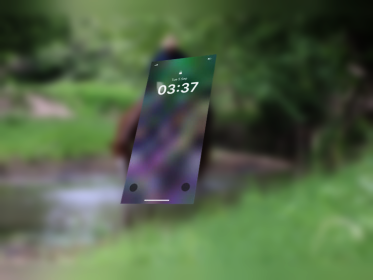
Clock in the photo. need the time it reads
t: 3:37
